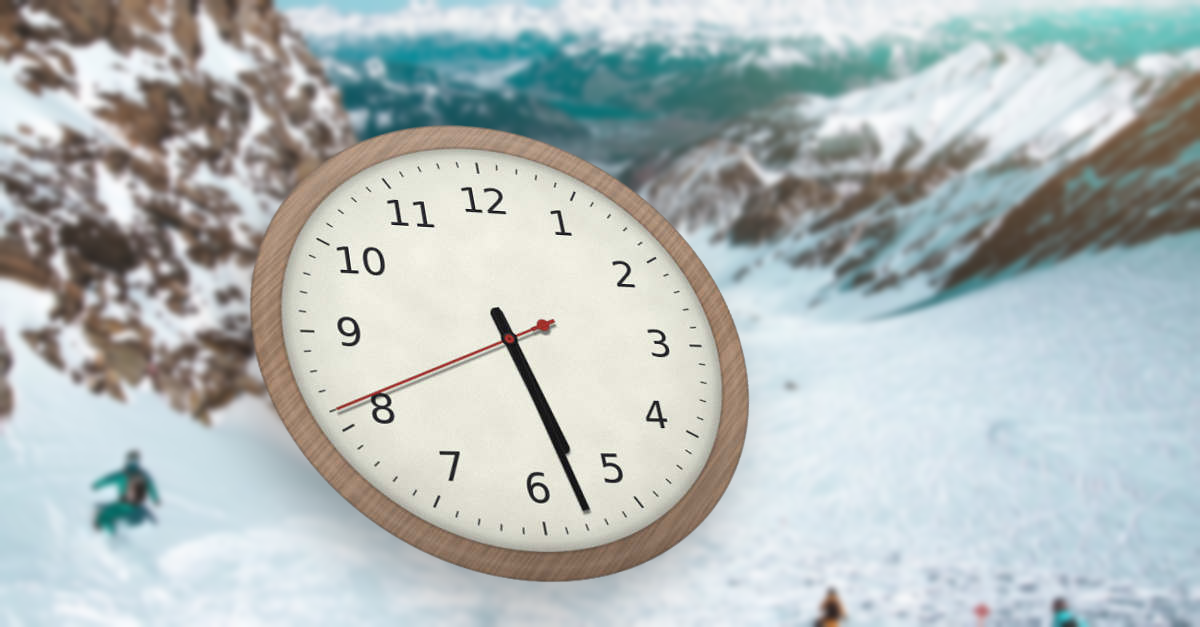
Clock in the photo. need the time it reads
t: 5:27:41
